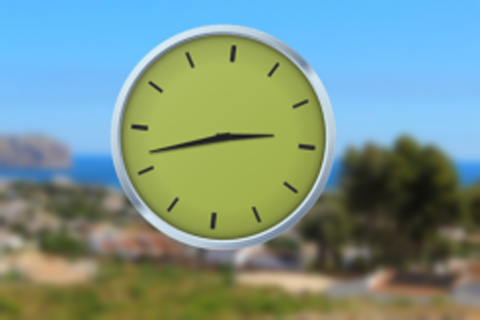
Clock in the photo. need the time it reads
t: 2:42
